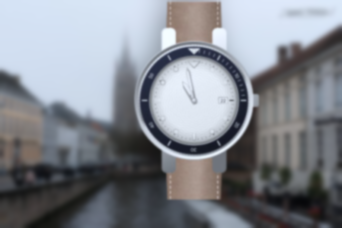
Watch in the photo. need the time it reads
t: 10:58
